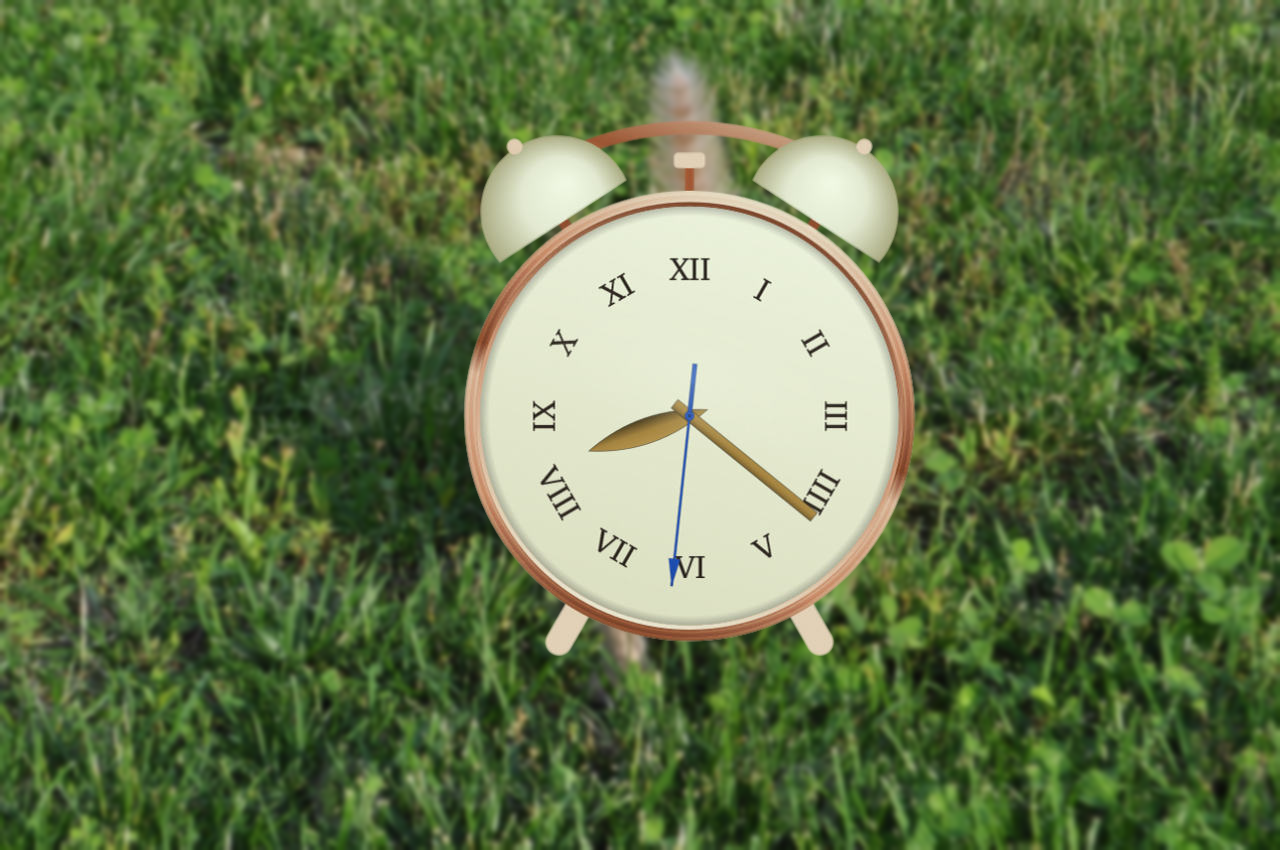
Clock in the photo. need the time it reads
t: 8:21:31
